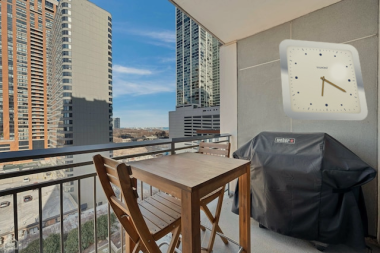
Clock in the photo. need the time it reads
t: 6:20
